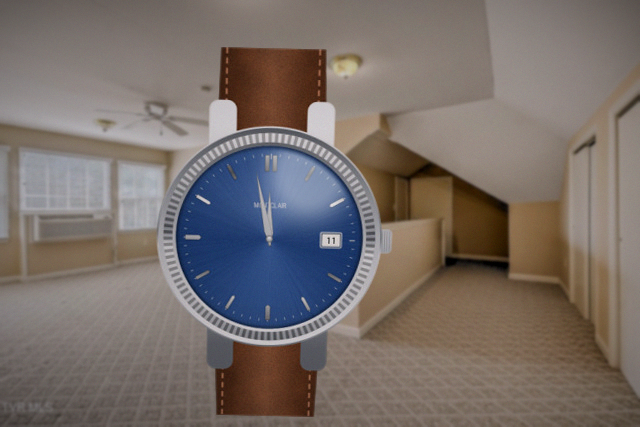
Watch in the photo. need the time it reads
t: 11:58
